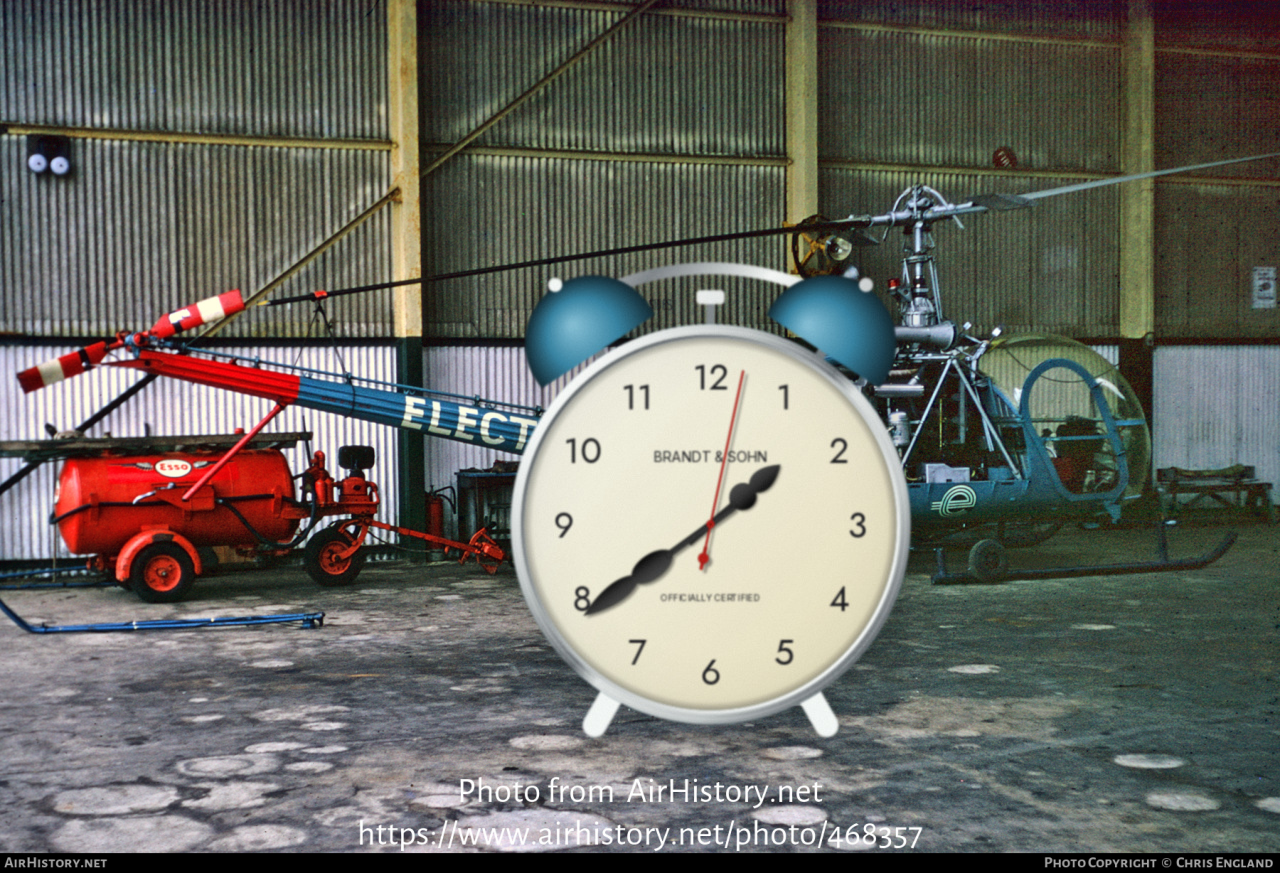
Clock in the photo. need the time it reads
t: 1:39:02
